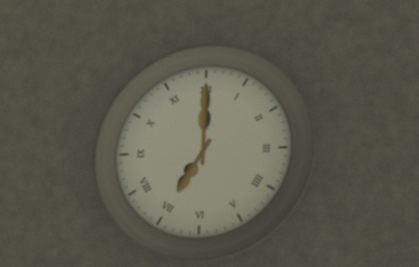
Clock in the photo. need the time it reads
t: 7:00
